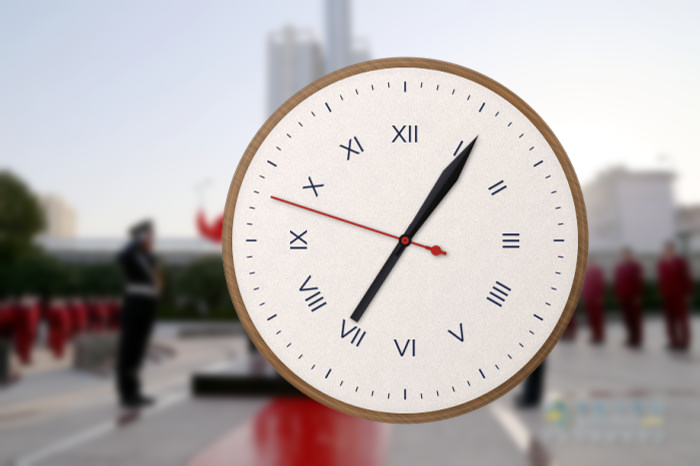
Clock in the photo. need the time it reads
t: 7:05:48
